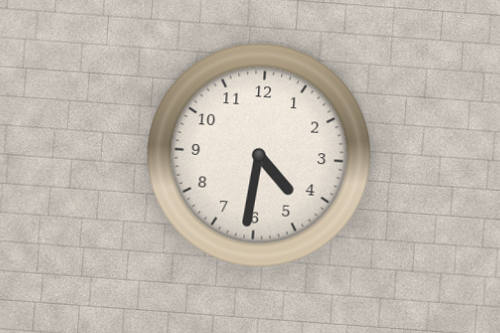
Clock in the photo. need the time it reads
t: 4:31
